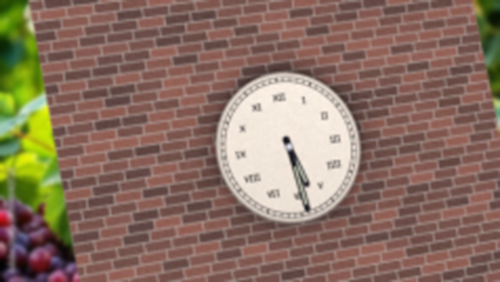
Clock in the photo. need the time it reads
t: 5:29
